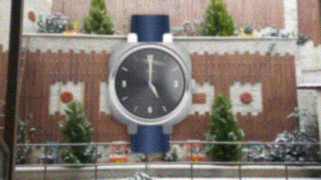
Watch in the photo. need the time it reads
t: 5:00
